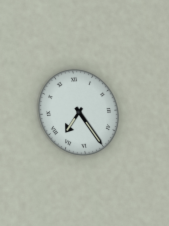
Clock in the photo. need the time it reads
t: 7:25
